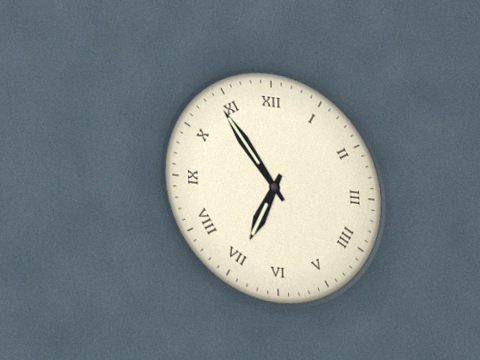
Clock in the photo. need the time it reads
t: 6:54
